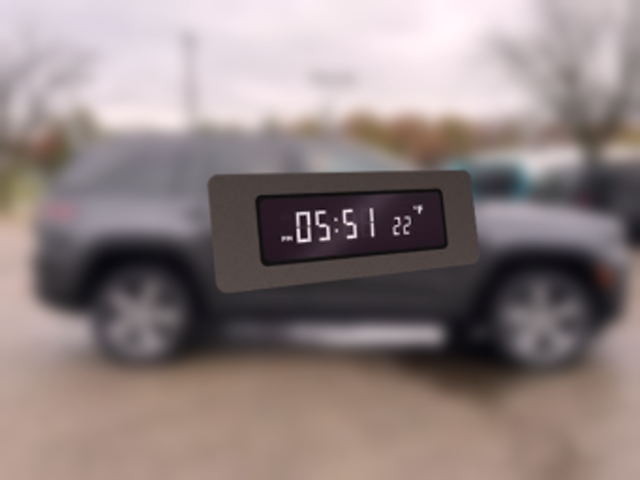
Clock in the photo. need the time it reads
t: 5:51
